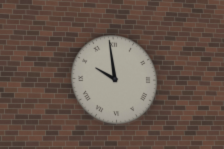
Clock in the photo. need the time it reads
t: 9:59
